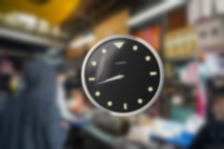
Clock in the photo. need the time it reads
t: 8:43
